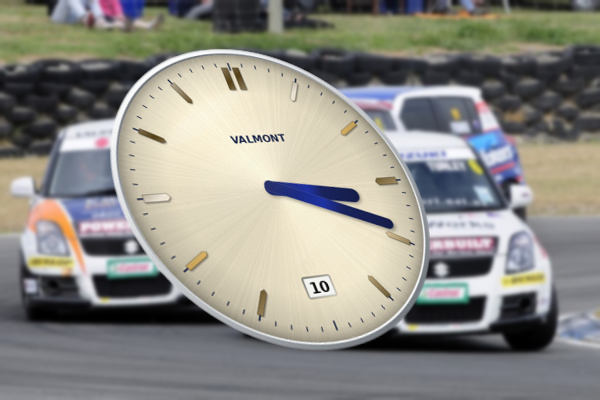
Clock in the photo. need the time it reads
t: 3:19
